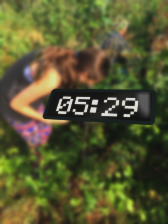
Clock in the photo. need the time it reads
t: 5:29
